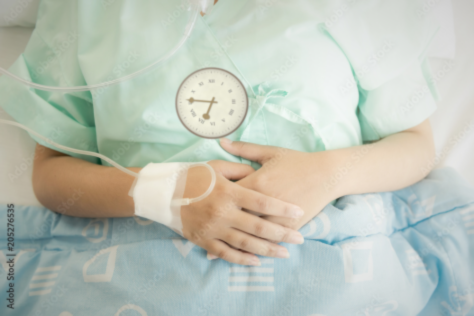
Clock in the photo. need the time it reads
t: 6:46
